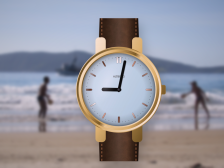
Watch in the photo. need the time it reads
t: 9:02
